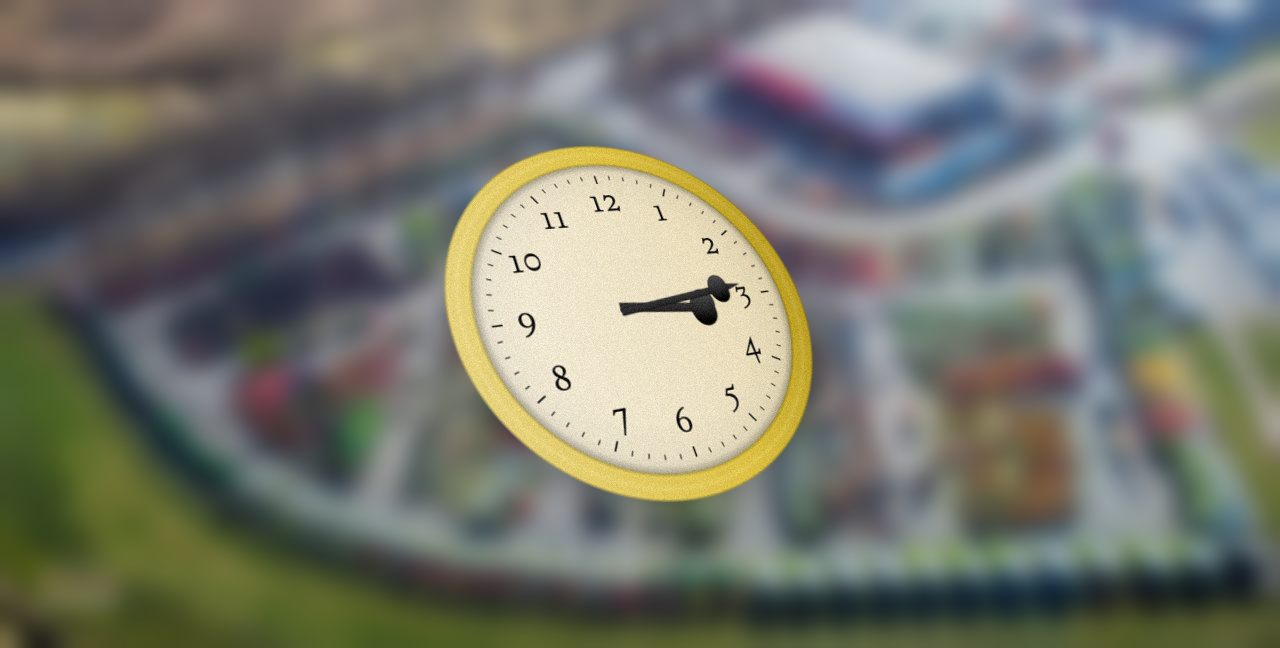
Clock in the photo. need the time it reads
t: 3:14
